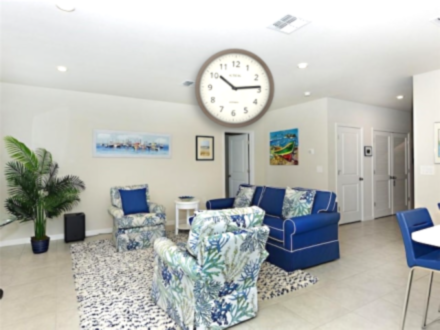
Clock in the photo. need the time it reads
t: 10:14
